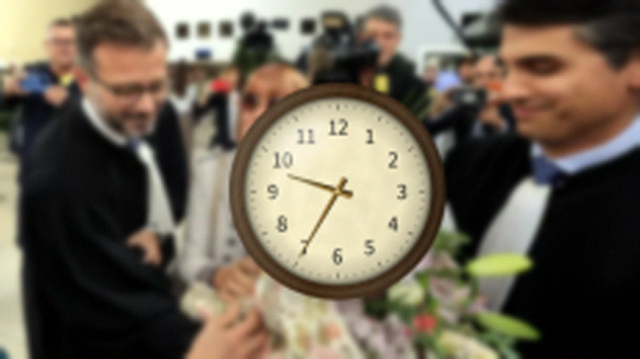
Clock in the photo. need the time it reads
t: 9:35
